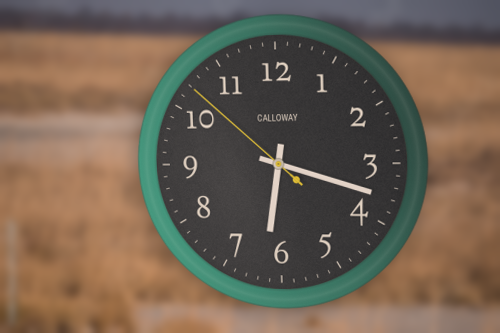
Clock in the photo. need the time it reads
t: 6:17:52
